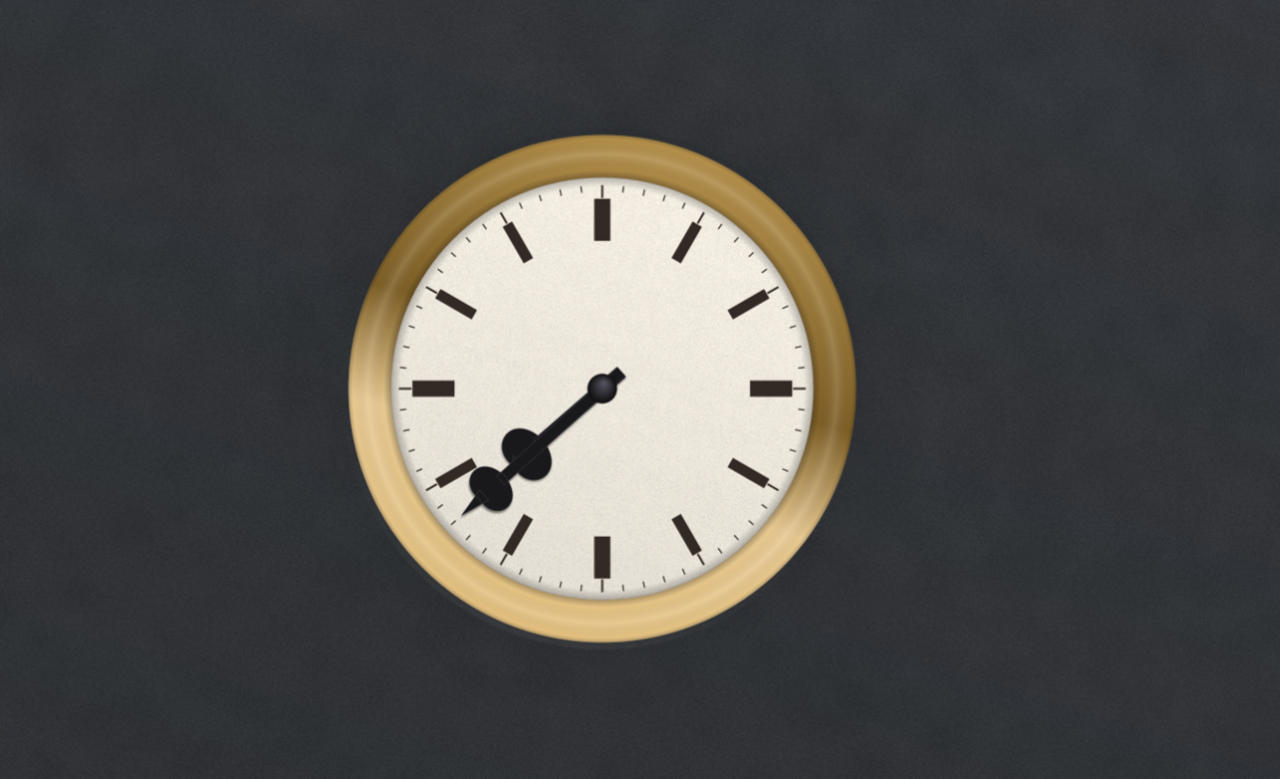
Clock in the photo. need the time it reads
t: 7:38
